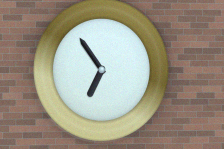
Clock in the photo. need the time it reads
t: 6:54
